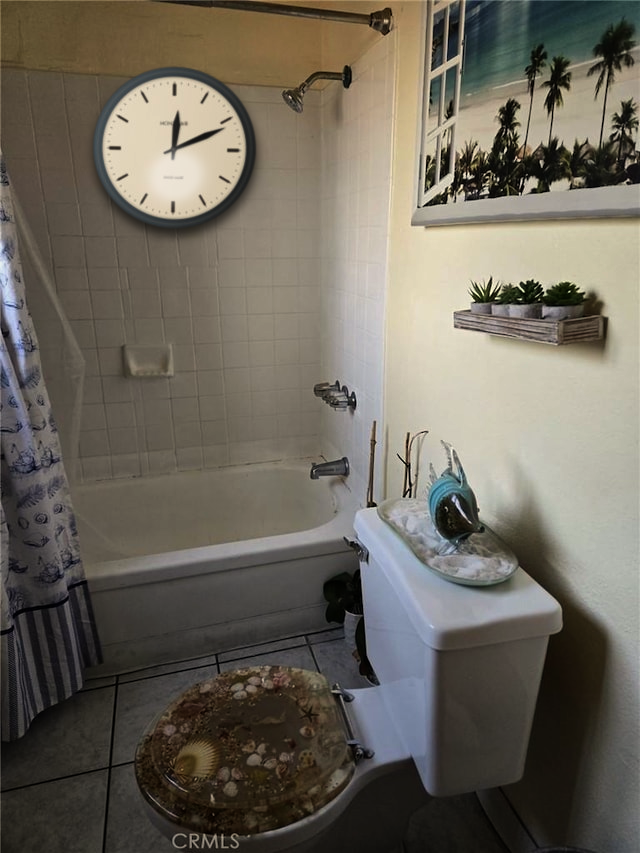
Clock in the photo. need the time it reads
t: 12:11
